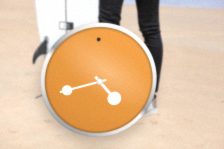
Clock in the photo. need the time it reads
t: 4:43
